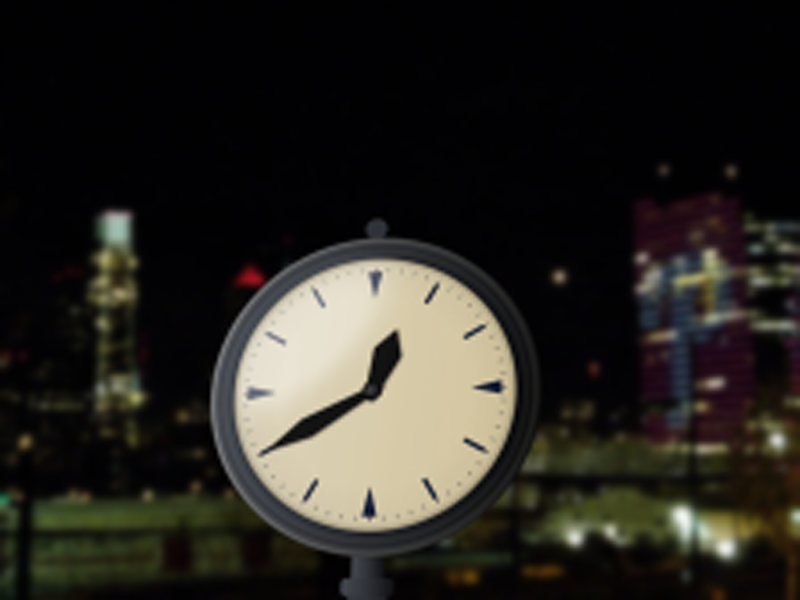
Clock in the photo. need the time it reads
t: 12:40
